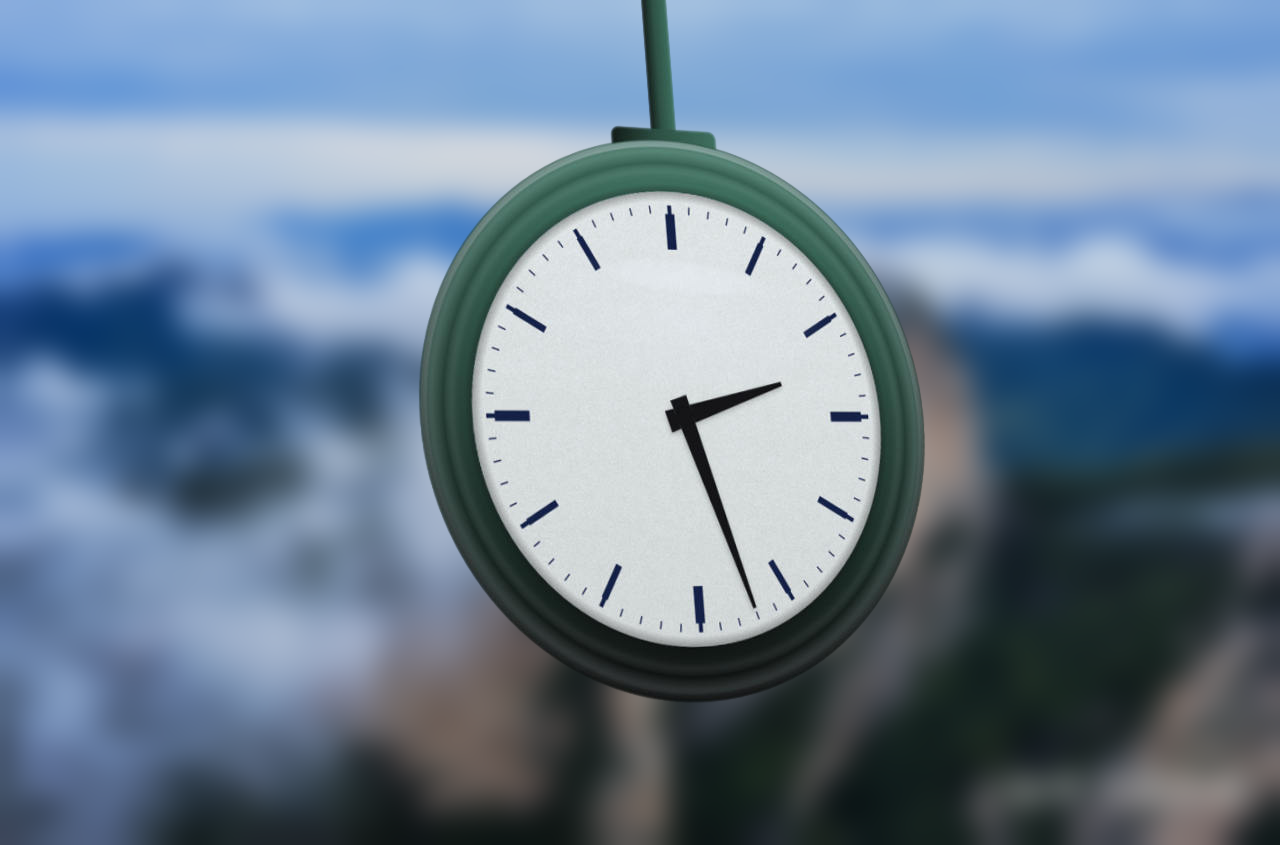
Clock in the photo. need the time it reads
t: 2:27
